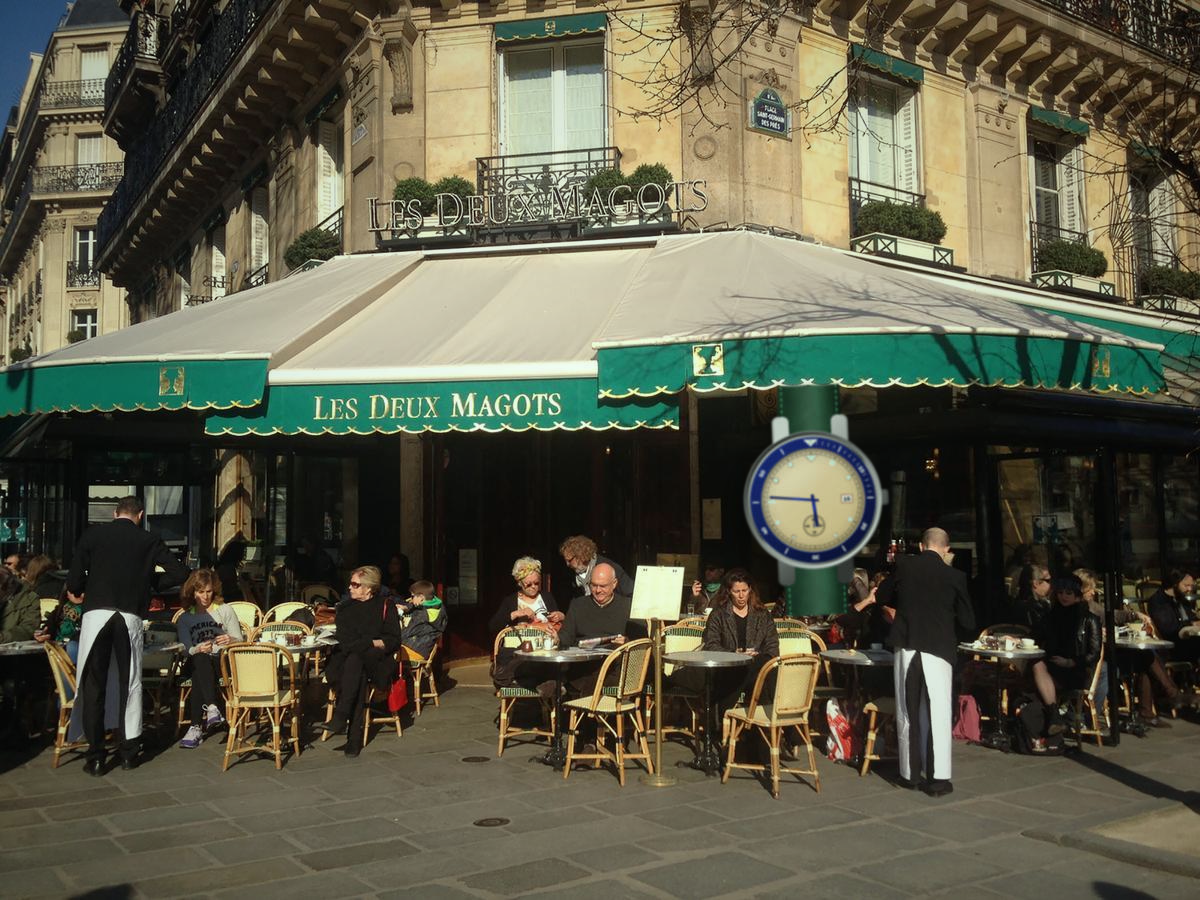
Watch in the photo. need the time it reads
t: 5:46
